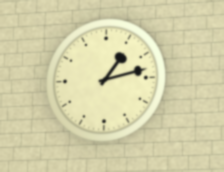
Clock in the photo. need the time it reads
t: 1:13
